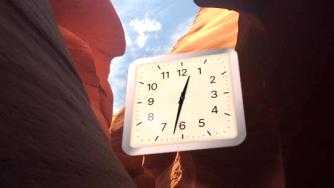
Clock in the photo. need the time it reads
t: 12:32
